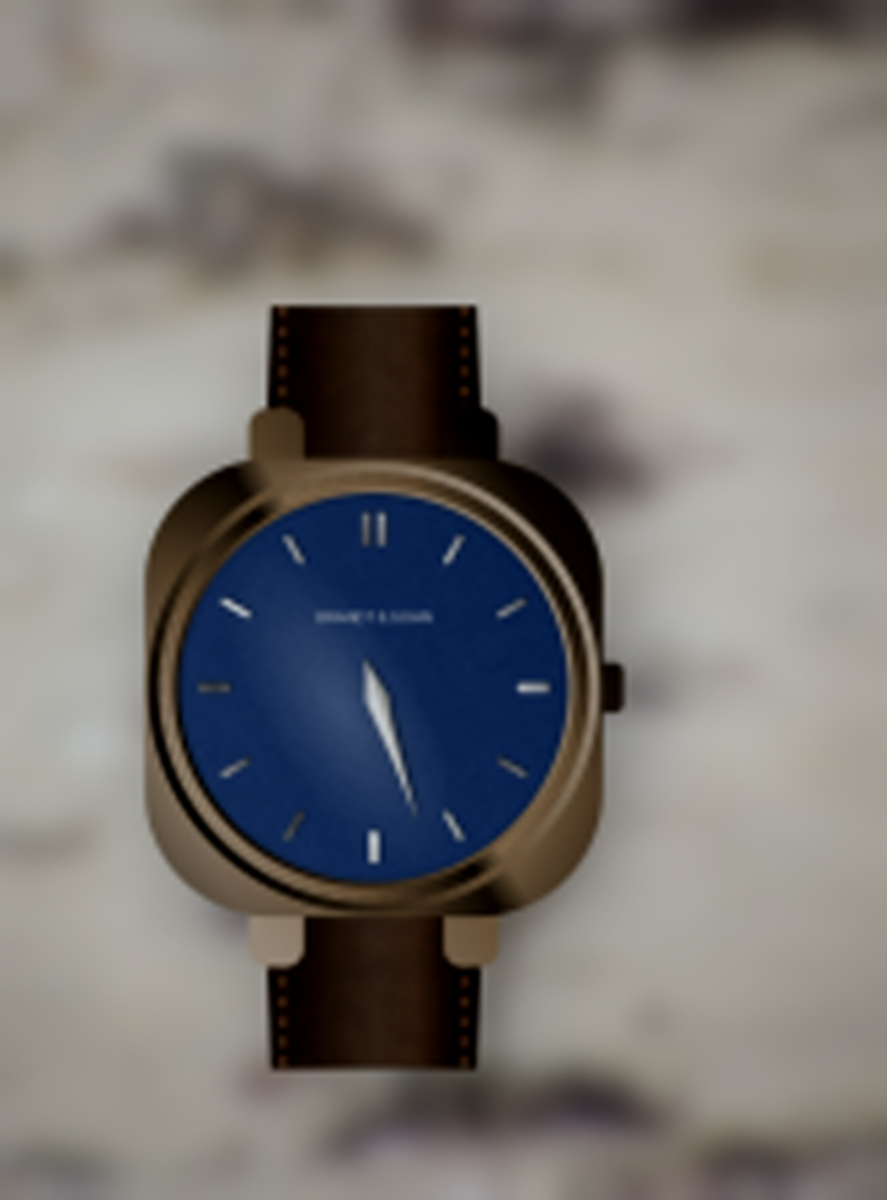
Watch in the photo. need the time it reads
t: 5:27
